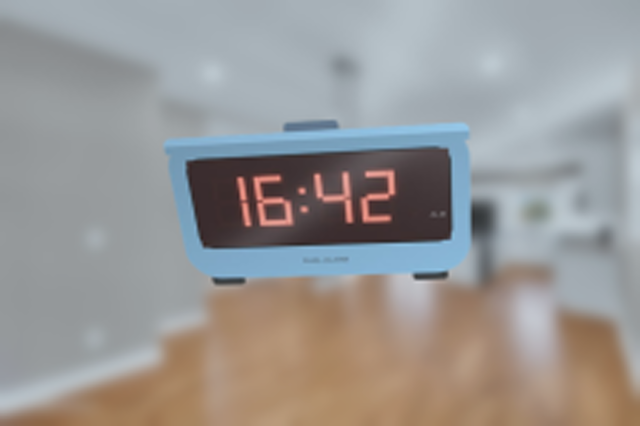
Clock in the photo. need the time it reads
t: 16:42
